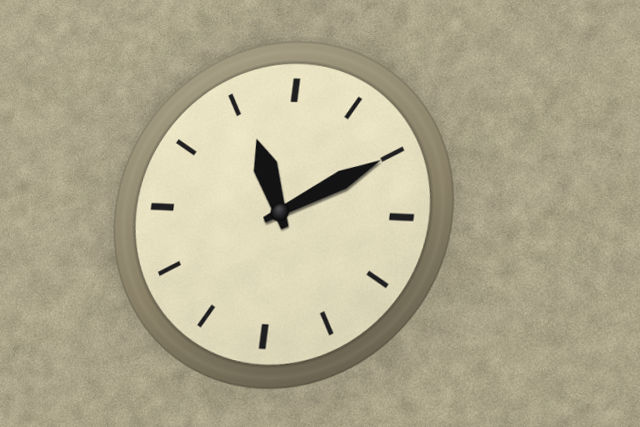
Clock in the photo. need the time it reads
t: 11:10
